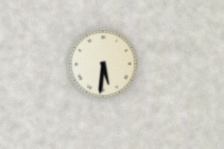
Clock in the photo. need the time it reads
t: 5:31
